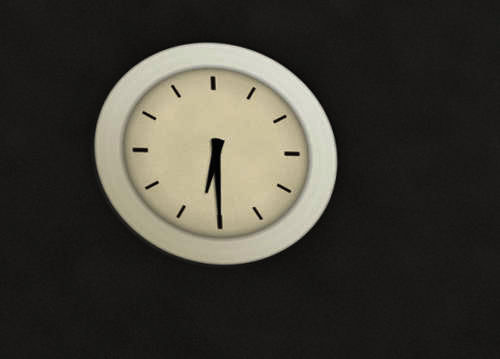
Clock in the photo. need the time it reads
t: 6:30
